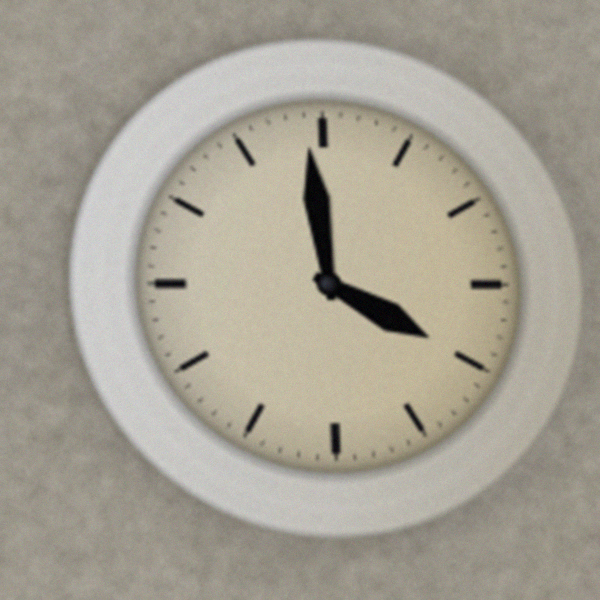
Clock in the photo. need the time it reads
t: 3:59
